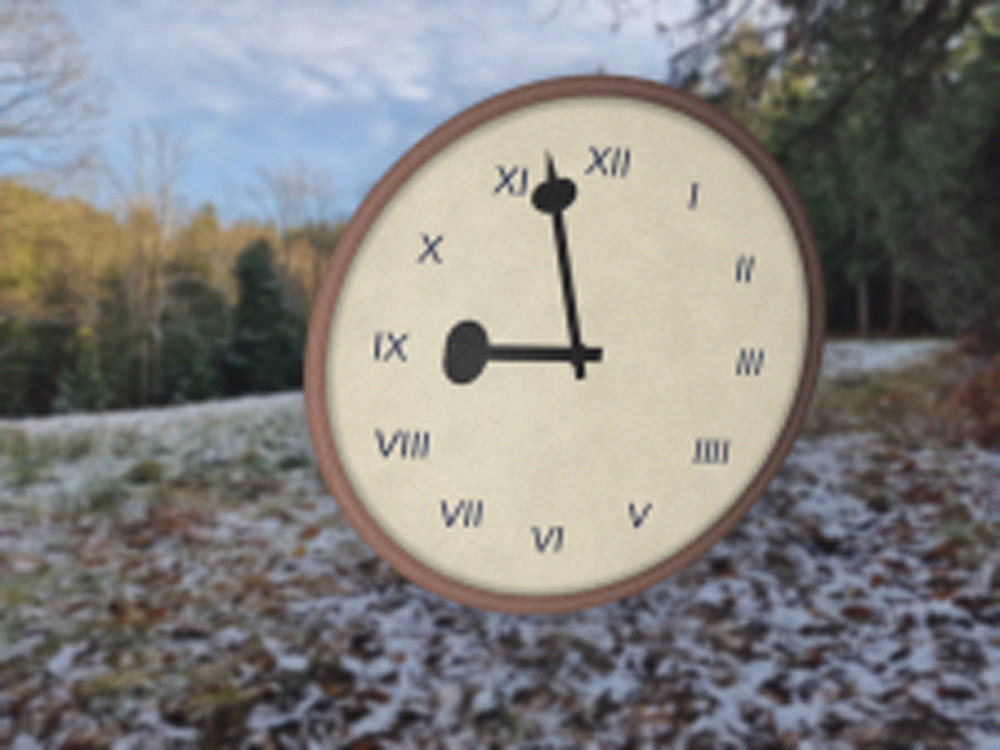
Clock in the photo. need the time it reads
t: 8:57
